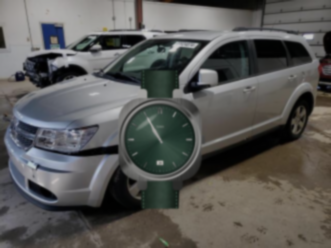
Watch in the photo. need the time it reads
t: 10:55
